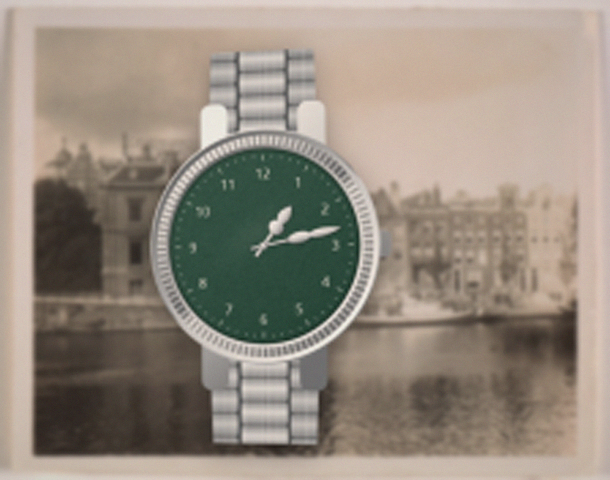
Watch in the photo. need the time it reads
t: 1:13
